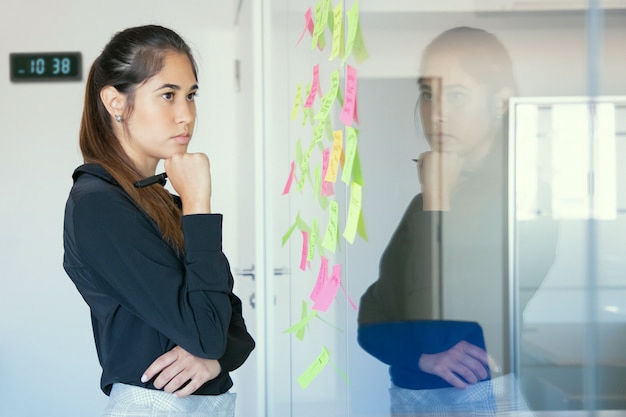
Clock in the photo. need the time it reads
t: 10:38
